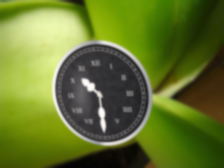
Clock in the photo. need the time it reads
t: 10:30
